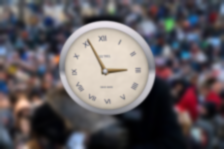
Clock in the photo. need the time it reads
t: 2:56
